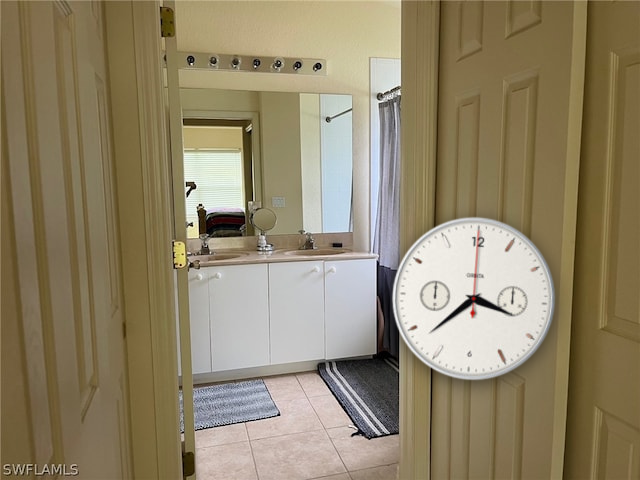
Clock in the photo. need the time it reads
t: 3:38
